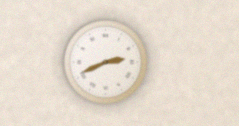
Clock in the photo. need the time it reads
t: 2:41
